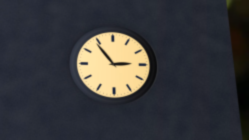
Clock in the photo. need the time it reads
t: 2:54
